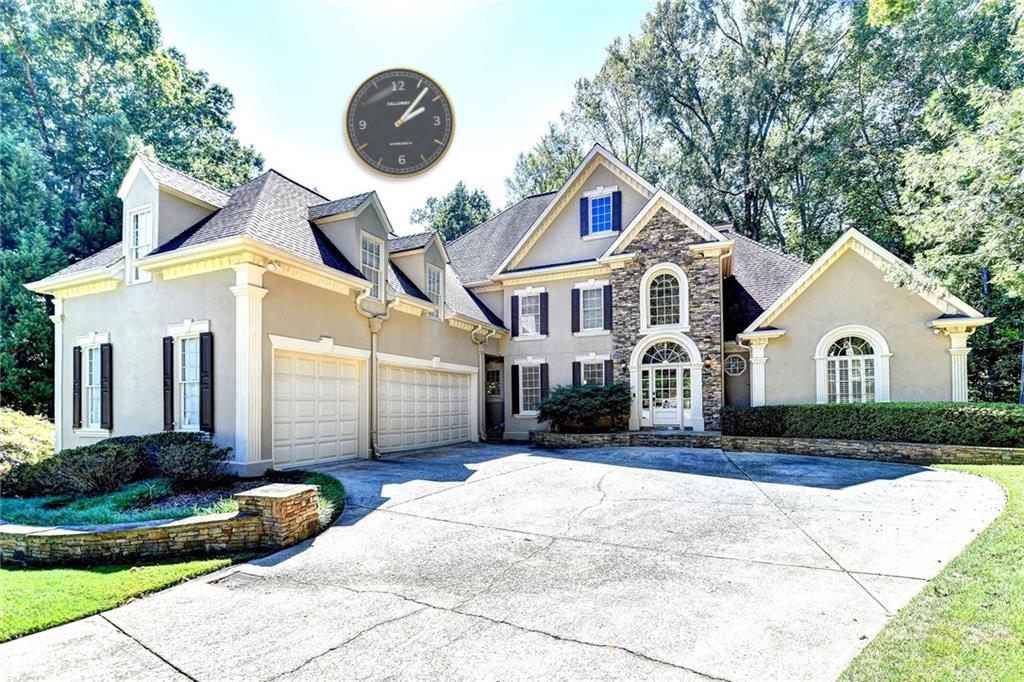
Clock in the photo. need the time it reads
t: 2:07
